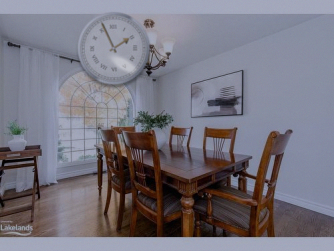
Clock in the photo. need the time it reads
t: 1:56
